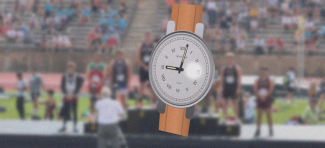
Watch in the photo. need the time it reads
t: 9:02
